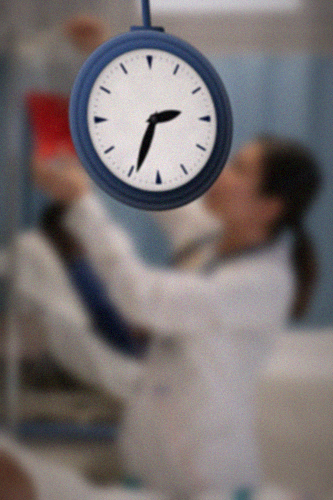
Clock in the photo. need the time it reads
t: 2:34
